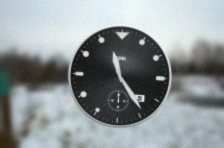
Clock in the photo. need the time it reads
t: 11:24
